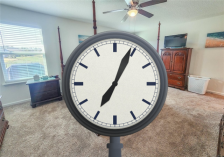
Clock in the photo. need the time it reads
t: 7:04
